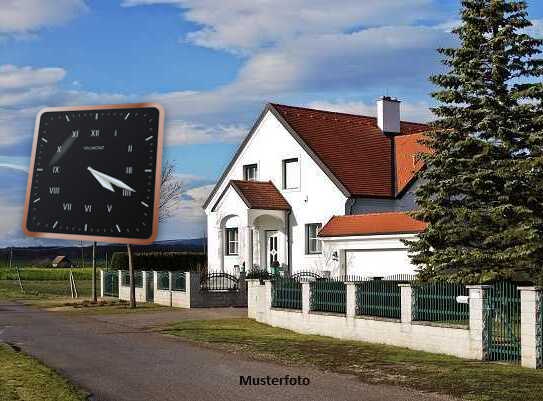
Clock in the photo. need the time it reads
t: 4:19
